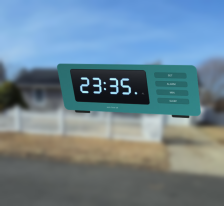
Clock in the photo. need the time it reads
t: 23:35
